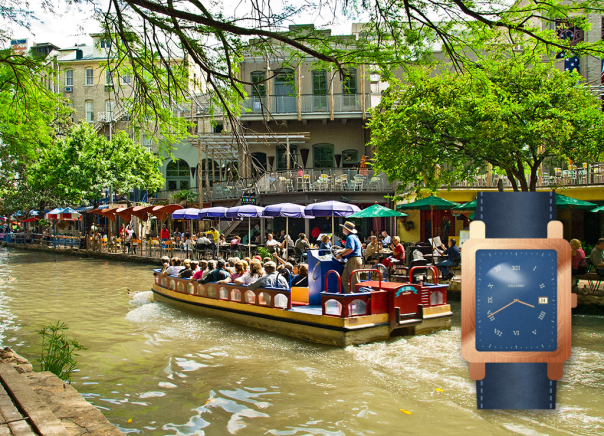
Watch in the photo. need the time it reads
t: 3:40
